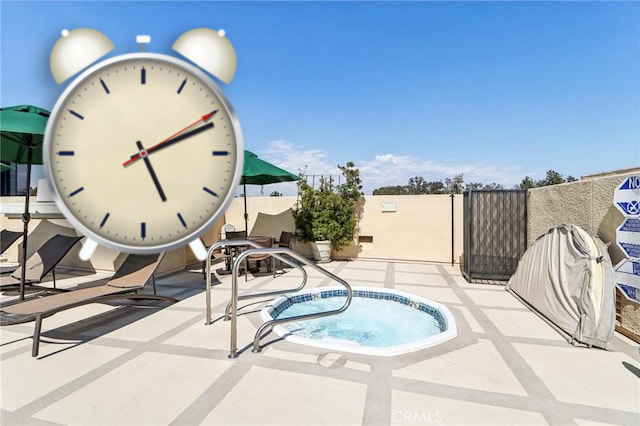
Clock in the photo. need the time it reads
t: 5:11:10
